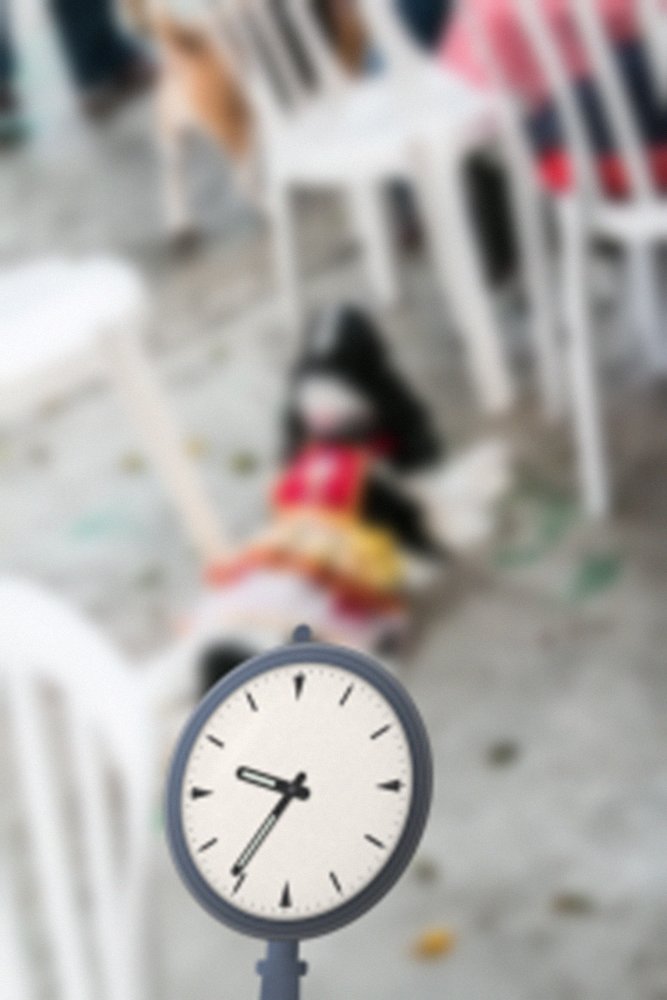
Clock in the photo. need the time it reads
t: 9:36
